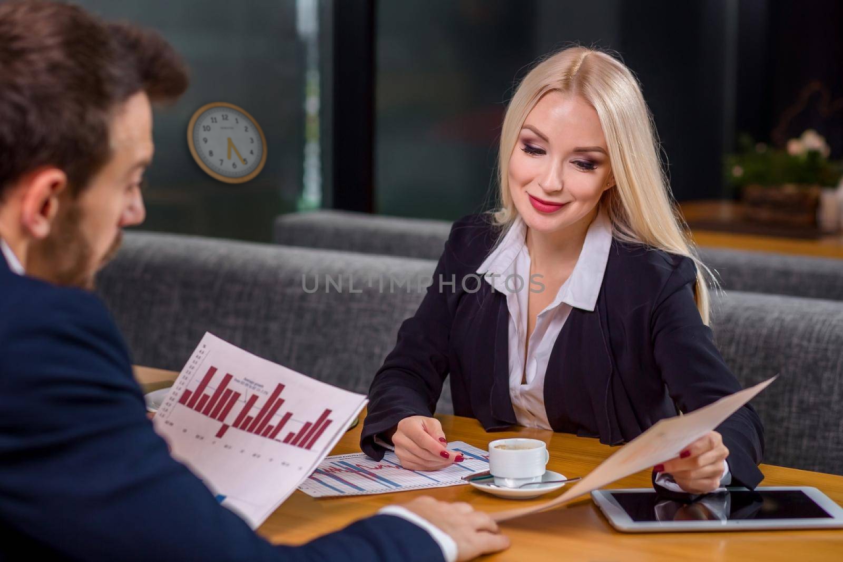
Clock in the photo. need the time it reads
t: 6:26
